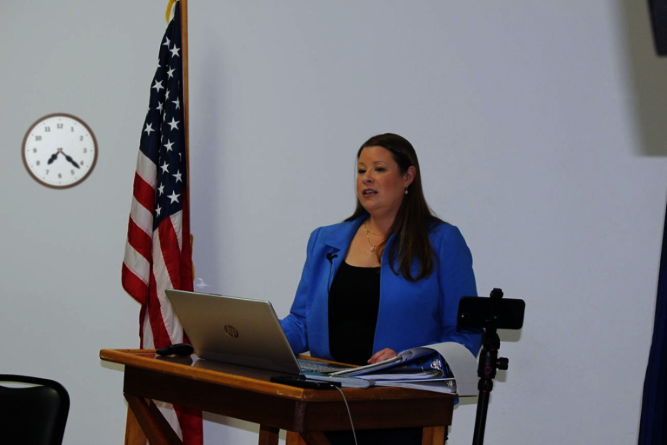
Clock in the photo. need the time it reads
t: 7:22
